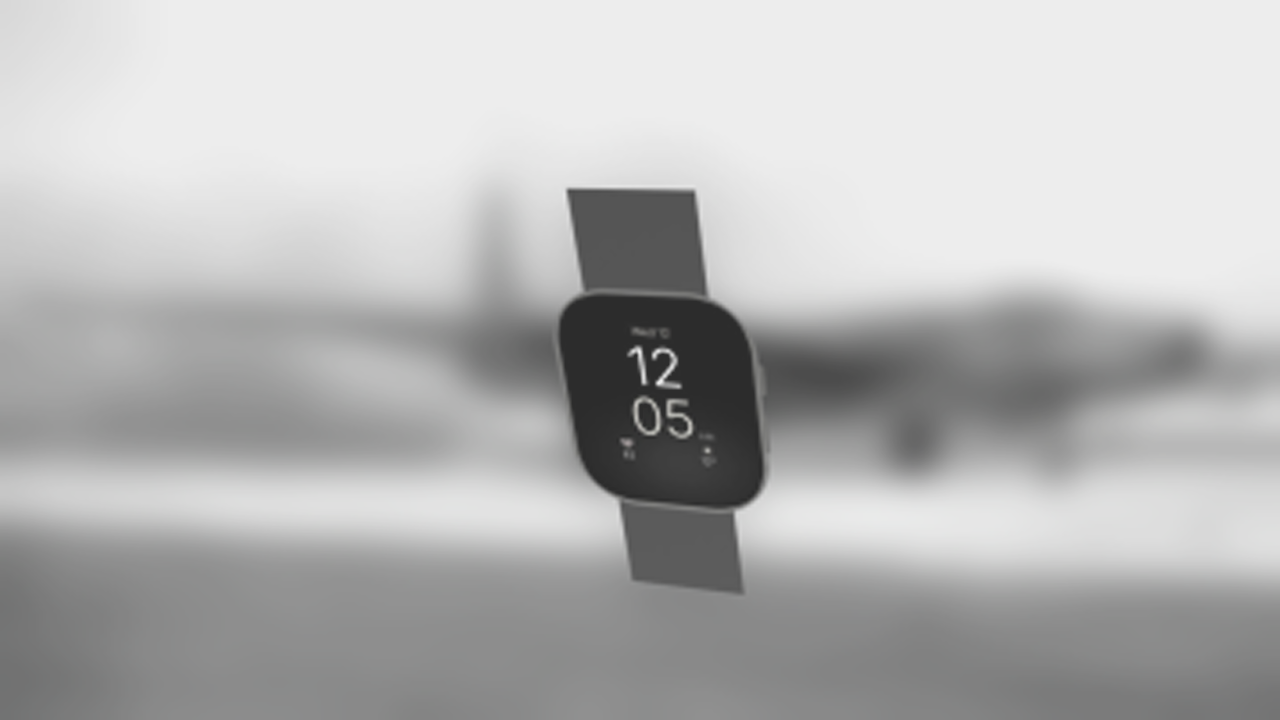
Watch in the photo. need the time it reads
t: 12:05
